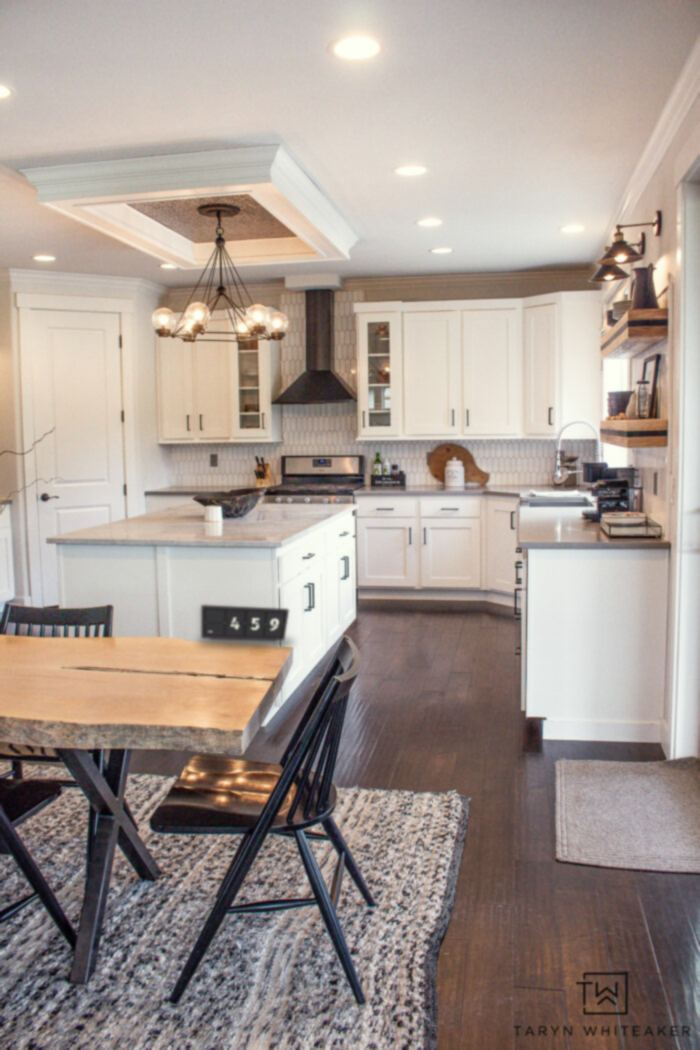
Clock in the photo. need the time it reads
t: 4:59
